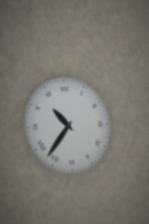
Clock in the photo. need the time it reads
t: 10:37
